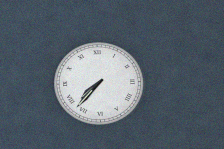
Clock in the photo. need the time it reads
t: 7:37
